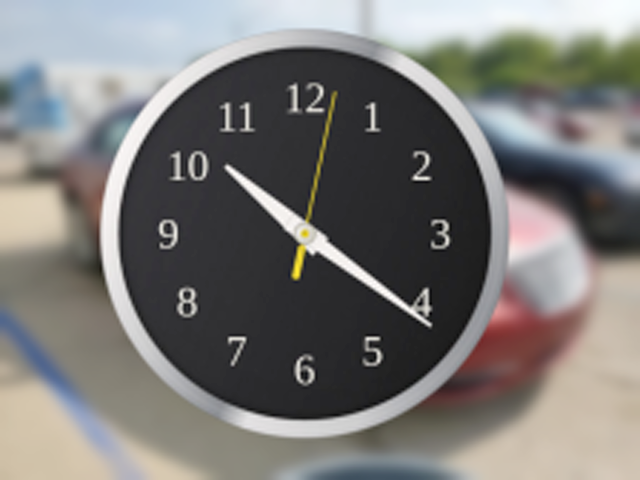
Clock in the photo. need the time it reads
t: 10:21:02
